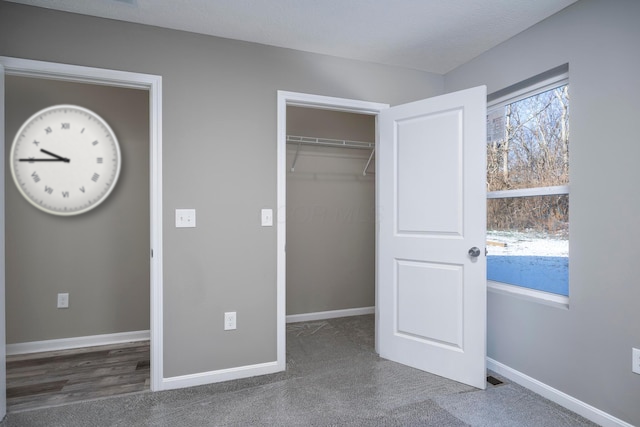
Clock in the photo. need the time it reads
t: 9:45
